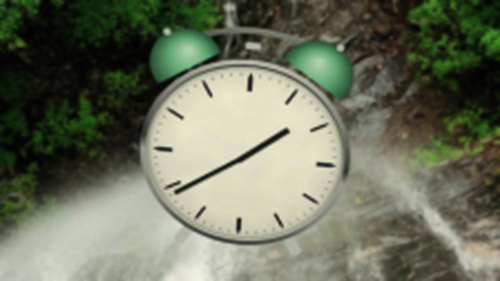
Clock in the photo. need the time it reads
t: 1:39
